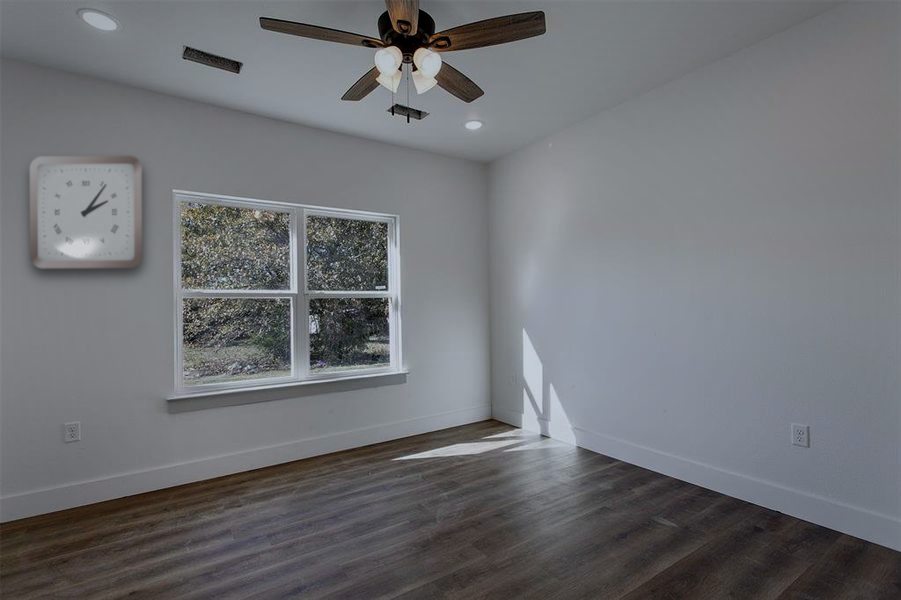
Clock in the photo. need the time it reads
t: 2:06
